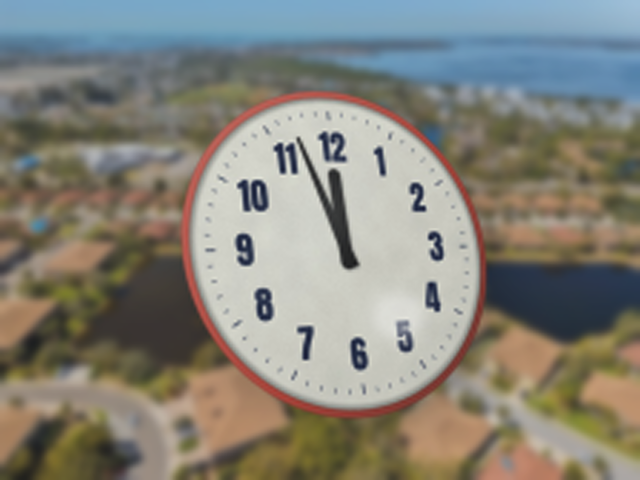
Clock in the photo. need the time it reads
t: 11:57
